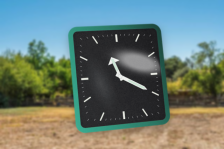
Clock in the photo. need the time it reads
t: 11:20
